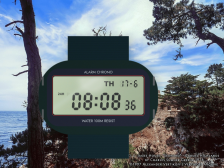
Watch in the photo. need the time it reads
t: 8:08:36
